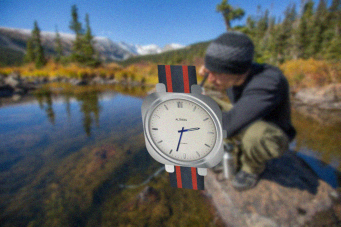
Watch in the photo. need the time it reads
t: 2:33
